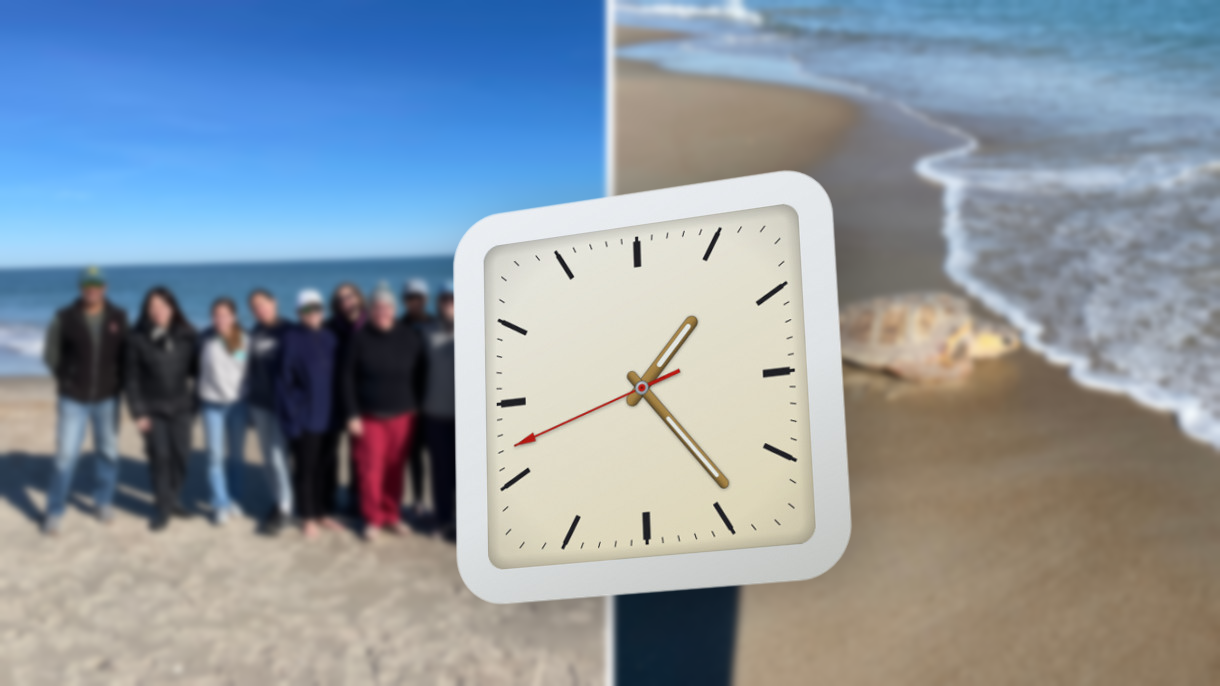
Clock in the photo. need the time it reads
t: 1:23:42
